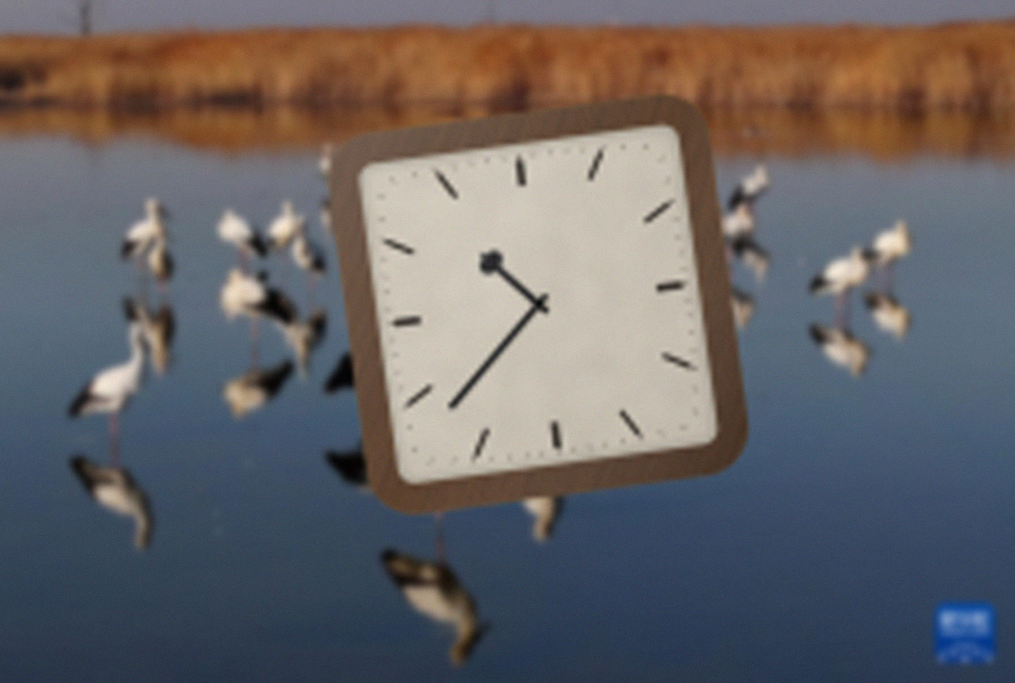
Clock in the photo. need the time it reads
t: 10:38
